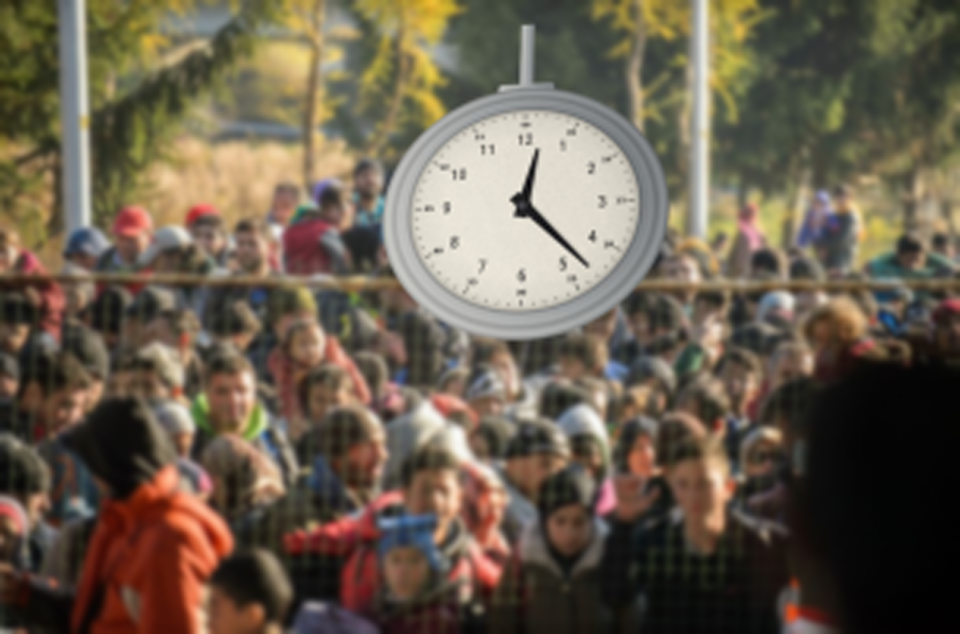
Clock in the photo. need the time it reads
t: 12:23
